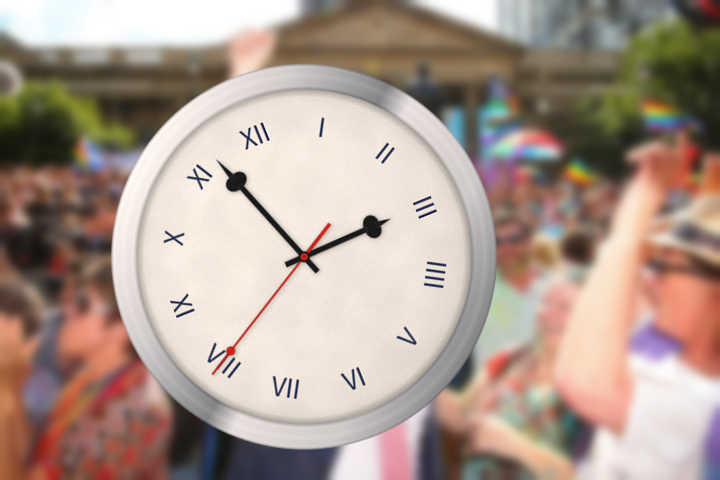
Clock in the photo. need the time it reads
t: 2:56:40
